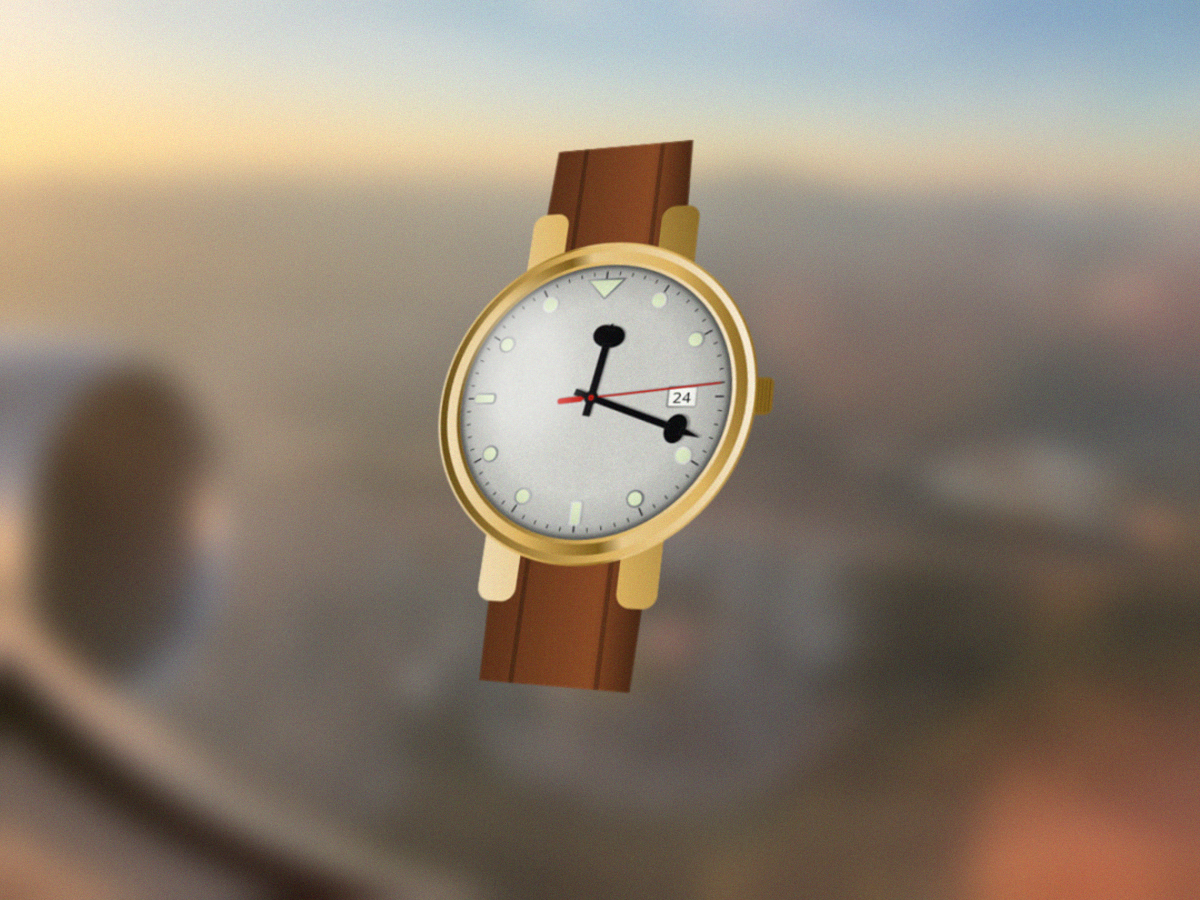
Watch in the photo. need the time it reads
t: 12:18:14
